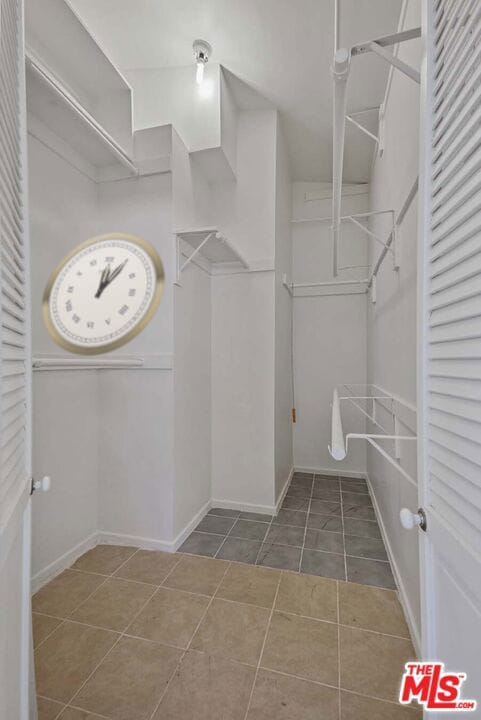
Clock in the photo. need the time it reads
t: 12:05
